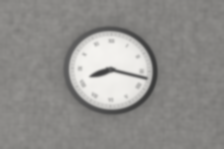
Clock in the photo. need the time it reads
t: 8:17
